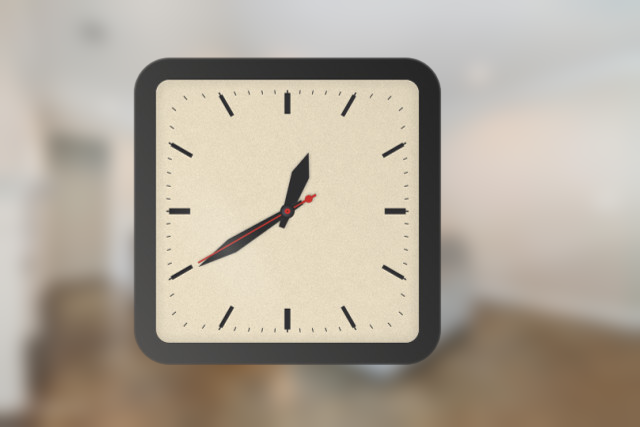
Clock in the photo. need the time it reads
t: 12:39:40
